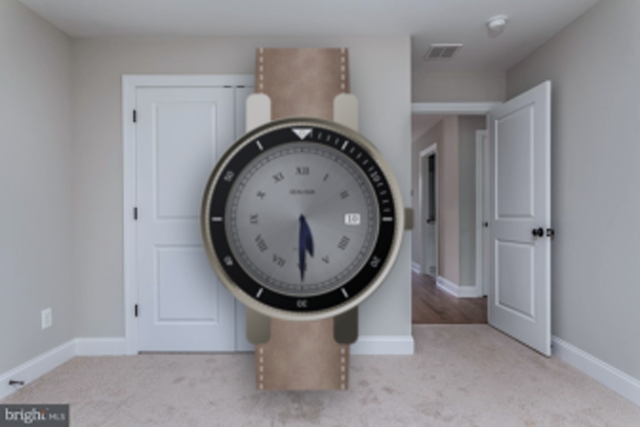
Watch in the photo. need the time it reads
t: 5:30
